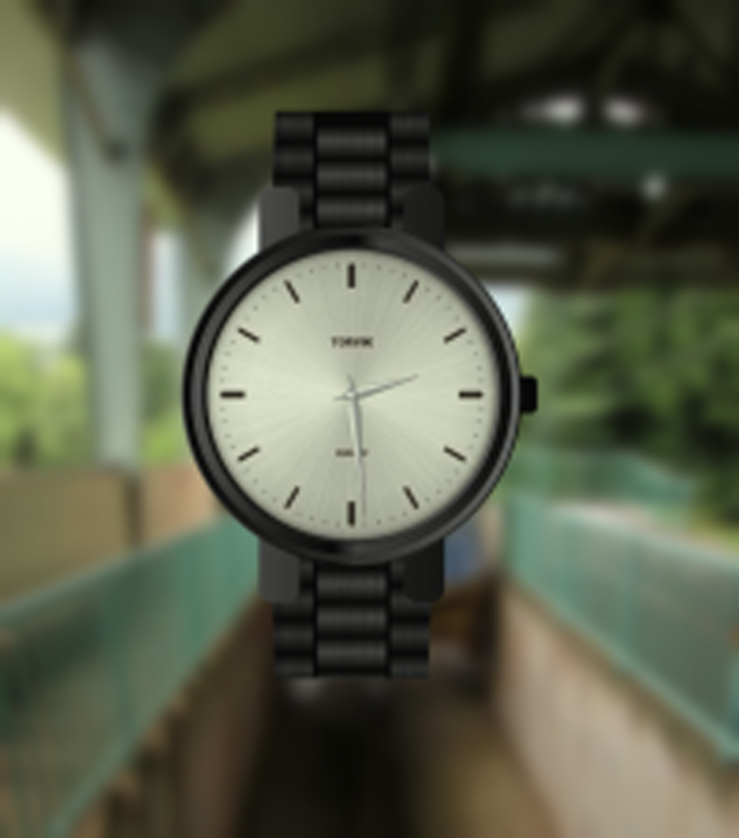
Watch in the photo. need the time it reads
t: 2:29
